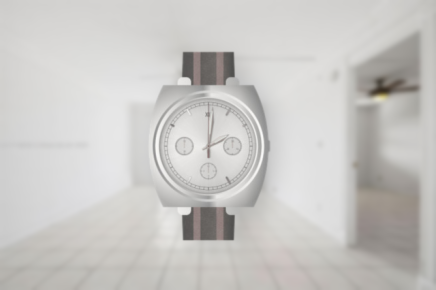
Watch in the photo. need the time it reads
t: 2:01
